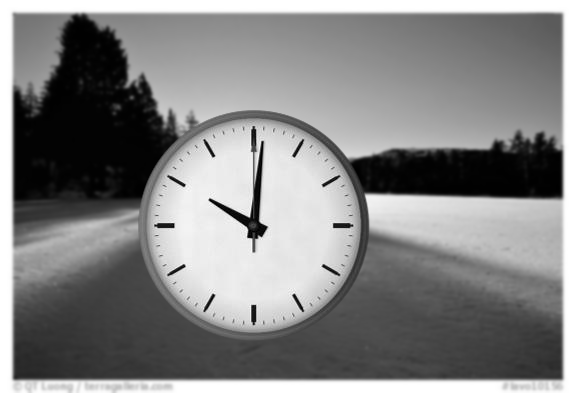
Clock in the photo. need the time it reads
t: 10:01:00
